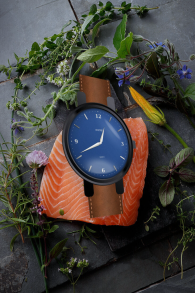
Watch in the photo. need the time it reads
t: 12:41
